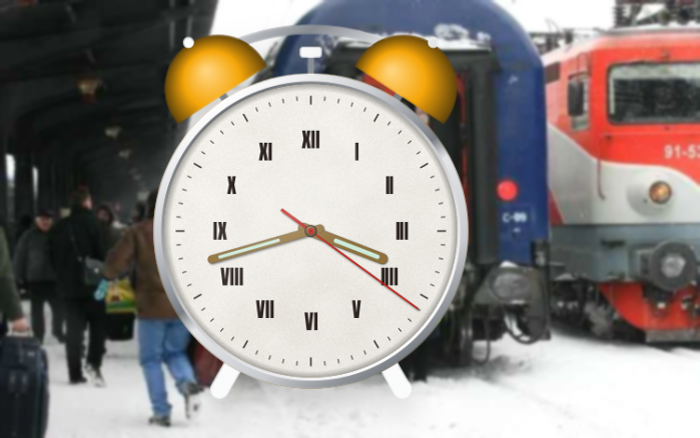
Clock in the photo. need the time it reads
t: 3:42:21
